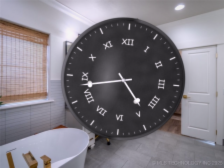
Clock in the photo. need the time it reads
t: 4:43
